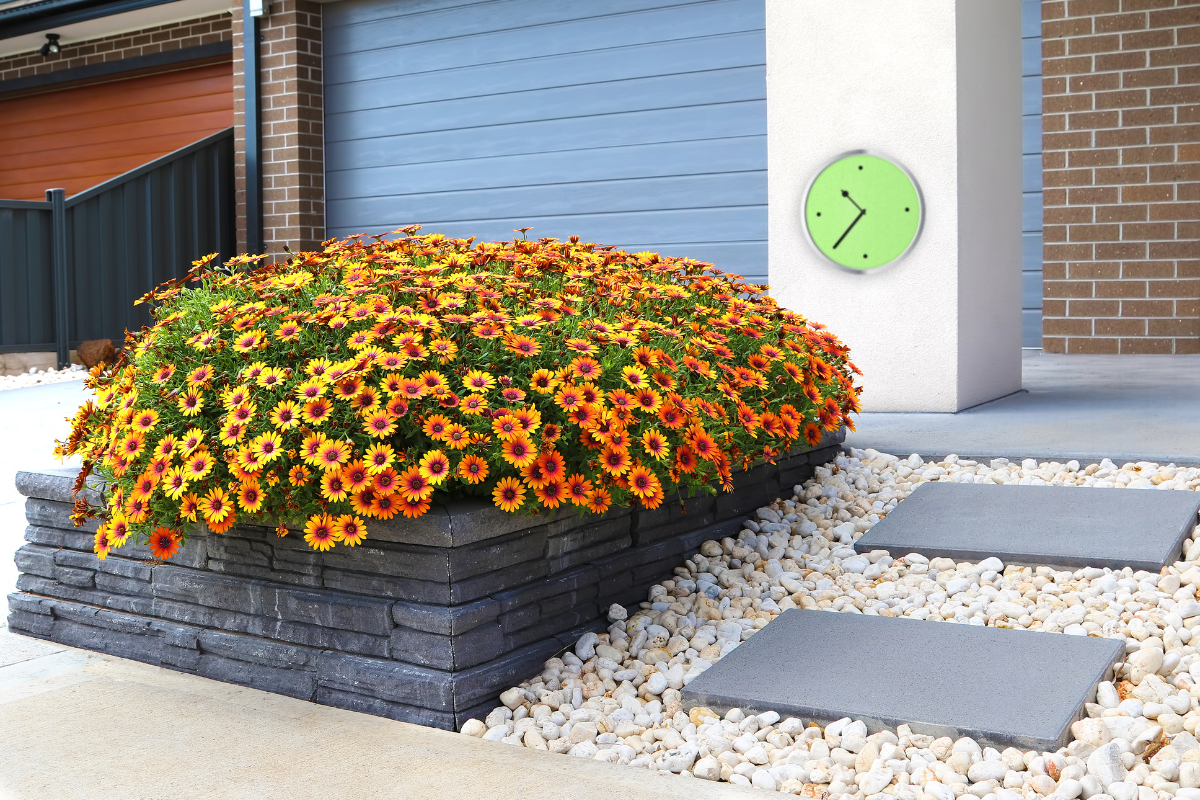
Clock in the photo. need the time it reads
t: 10:37
